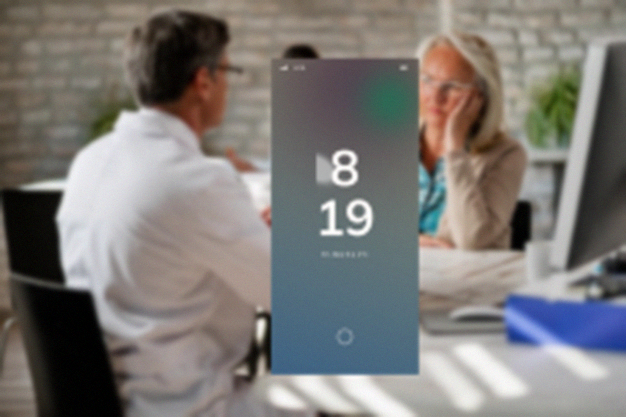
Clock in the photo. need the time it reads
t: 8:19
